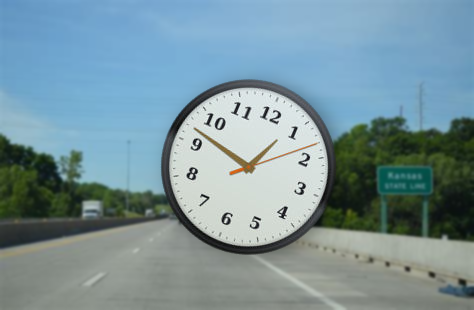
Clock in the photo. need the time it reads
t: 12:47:08
